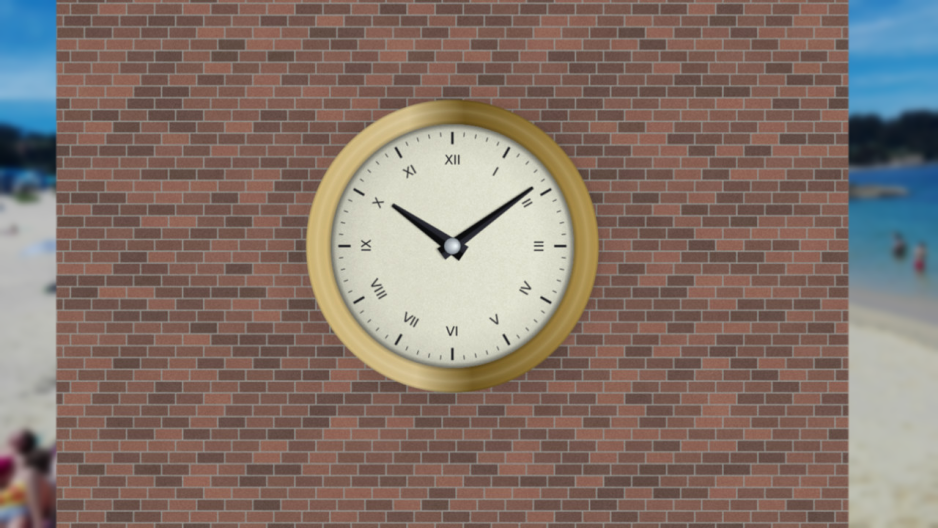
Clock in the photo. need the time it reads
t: 10:09
